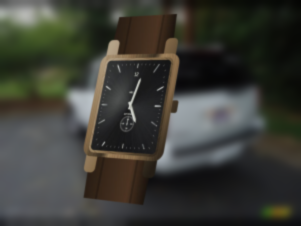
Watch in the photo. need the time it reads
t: 5:02
